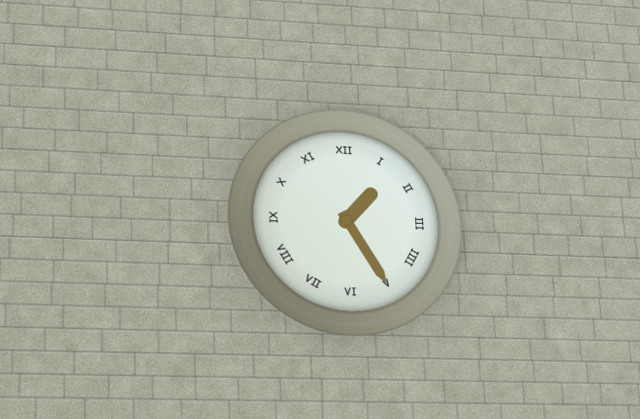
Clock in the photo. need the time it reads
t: 1:25
